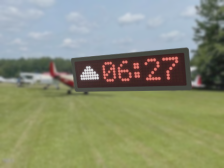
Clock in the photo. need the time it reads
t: 6:27
